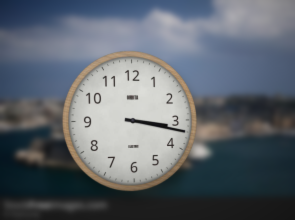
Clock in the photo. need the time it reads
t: 3:17
